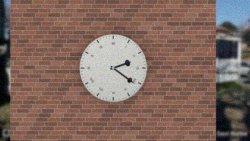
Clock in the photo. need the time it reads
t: 2:21
